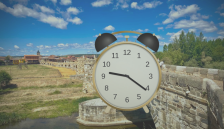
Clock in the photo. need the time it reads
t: 9:21
